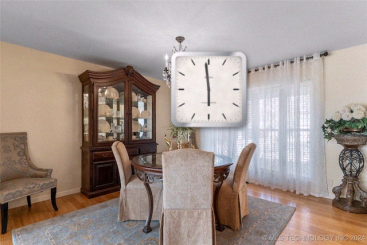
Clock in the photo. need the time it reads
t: 5:59
